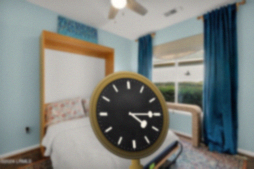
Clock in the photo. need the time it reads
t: 4:15
